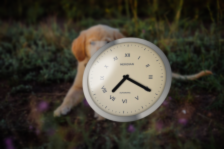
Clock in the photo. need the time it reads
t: 7:20
